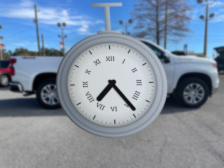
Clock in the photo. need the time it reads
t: 7:24
